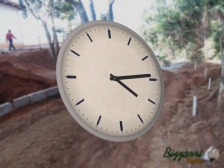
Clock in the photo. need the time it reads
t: 4:14
